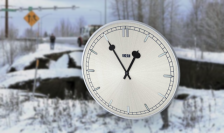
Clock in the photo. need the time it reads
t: 12:55
